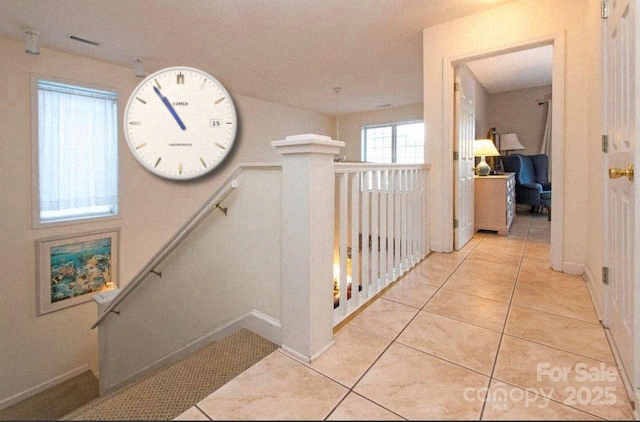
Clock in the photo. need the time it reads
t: 10:54
